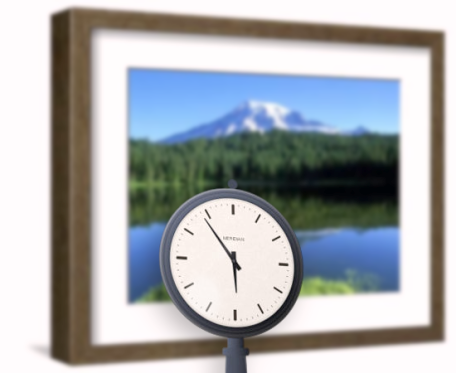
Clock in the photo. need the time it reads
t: 5:54
